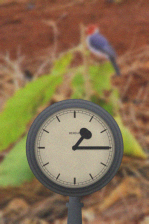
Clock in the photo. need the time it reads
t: 1:15
